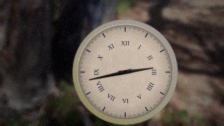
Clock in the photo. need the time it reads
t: 2:43
